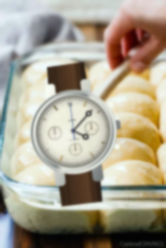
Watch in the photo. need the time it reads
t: 4:08
